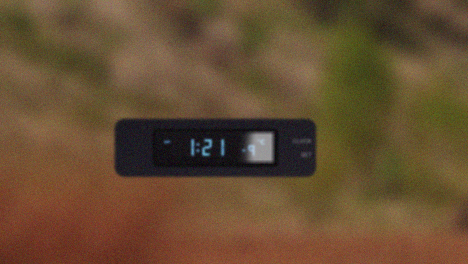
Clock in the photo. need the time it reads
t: 1:21
